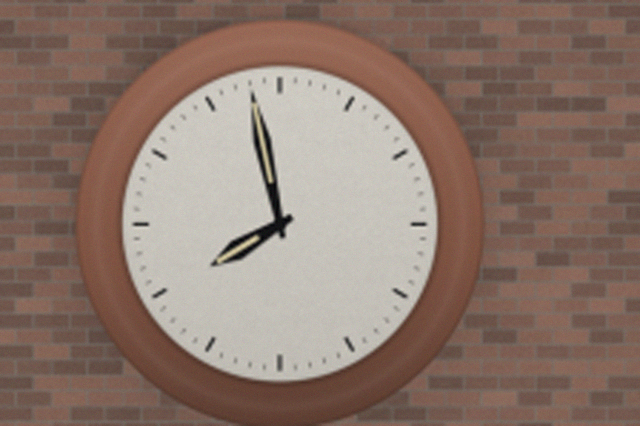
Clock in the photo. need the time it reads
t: 7:58
